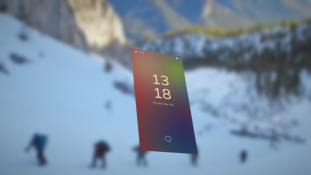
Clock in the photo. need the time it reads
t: 13:18
